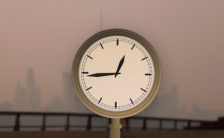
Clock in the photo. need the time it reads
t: 12:44
